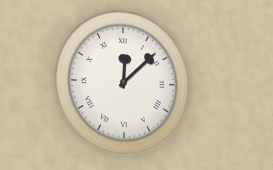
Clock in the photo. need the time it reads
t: 12:08
